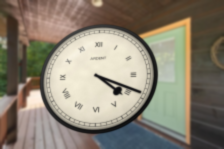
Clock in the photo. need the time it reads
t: 4:19
